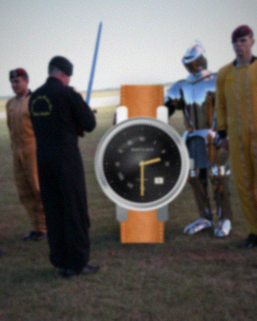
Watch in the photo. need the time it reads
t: 2:30
